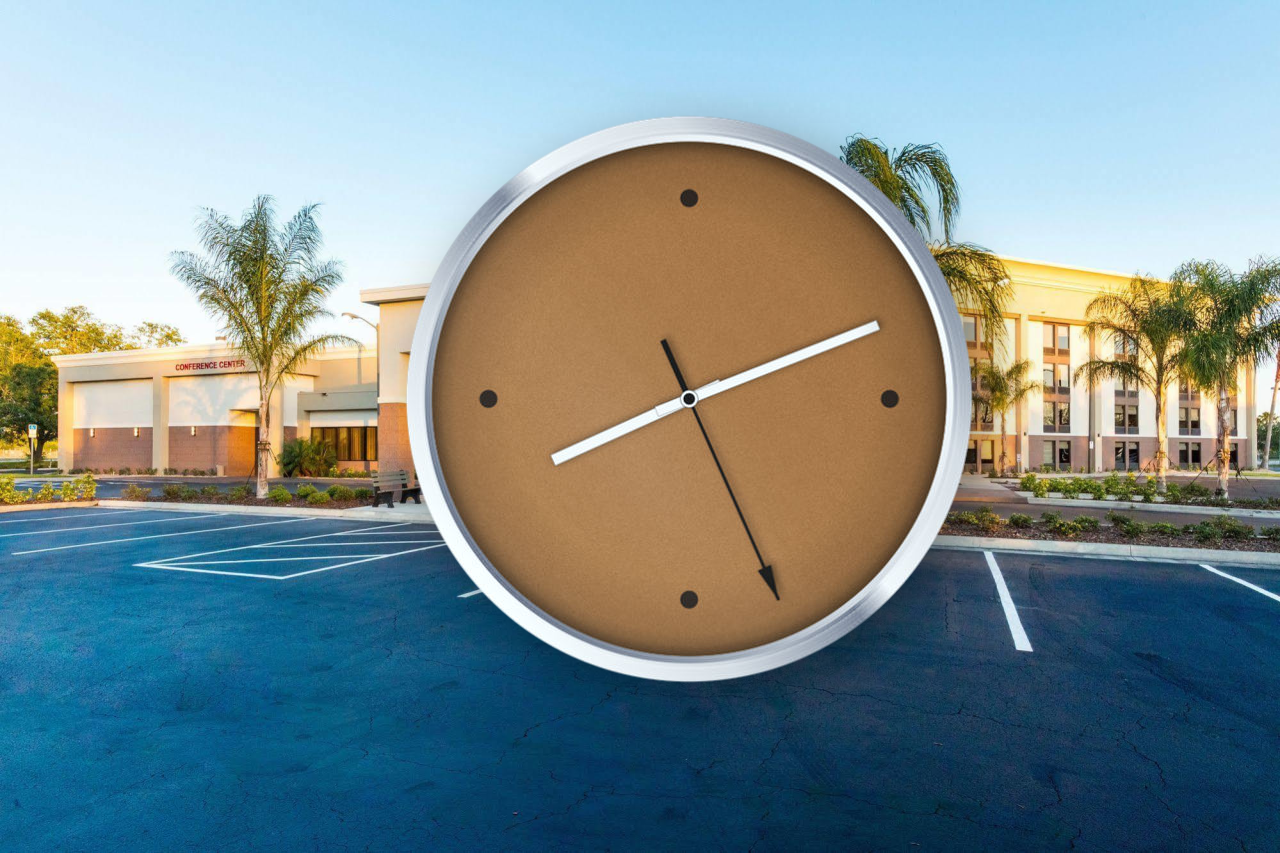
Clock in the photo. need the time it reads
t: 8:11:26
